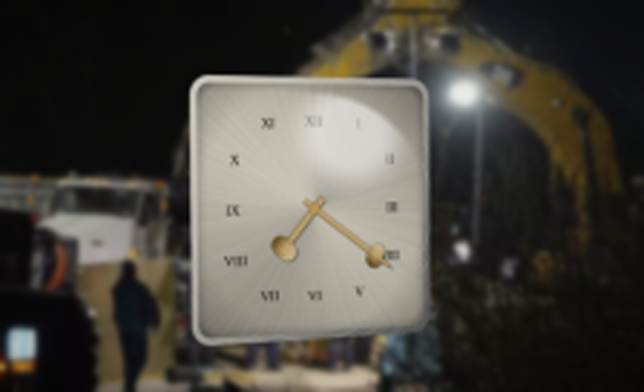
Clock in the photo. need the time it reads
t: 7:21
